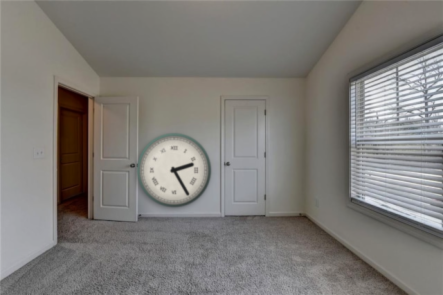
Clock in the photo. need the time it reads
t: 2:25
